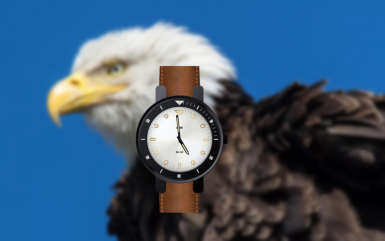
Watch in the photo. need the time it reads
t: 4:59
